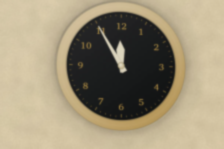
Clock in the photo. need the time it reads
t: 11:55
